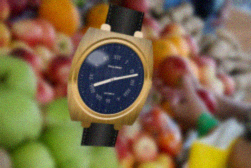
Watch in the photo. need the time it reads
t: 8:12
